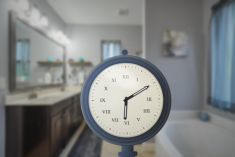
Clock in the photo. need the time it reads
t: 6:10
